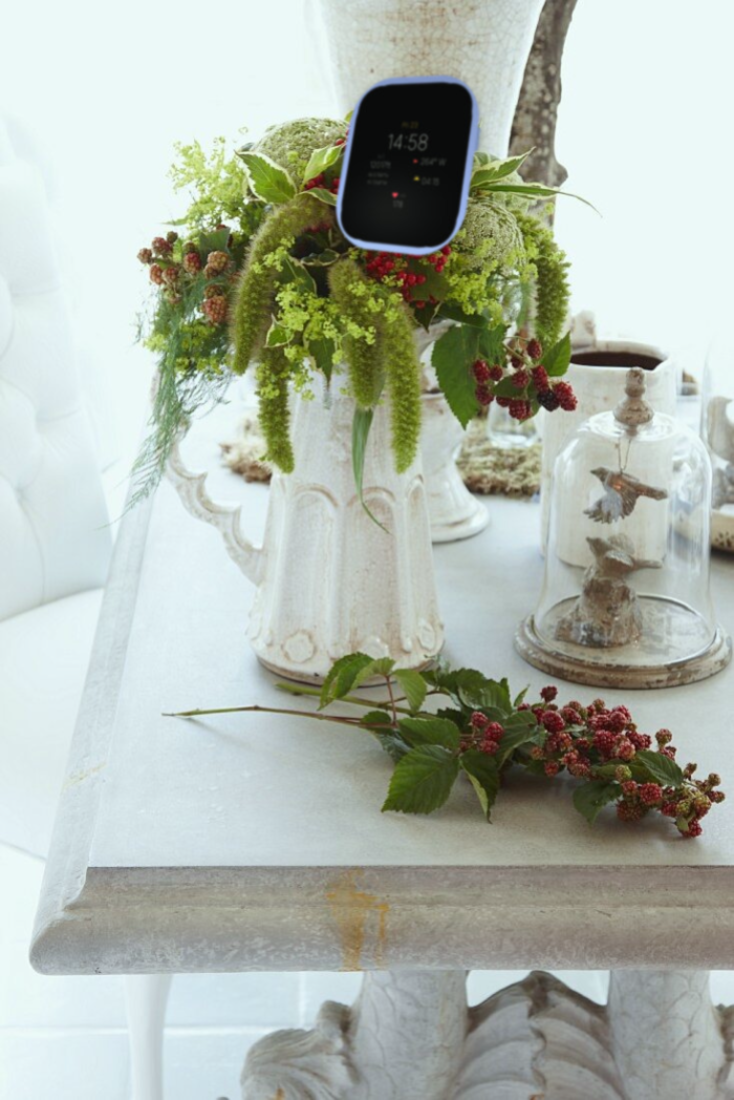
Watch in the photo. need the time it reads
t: 14:58
